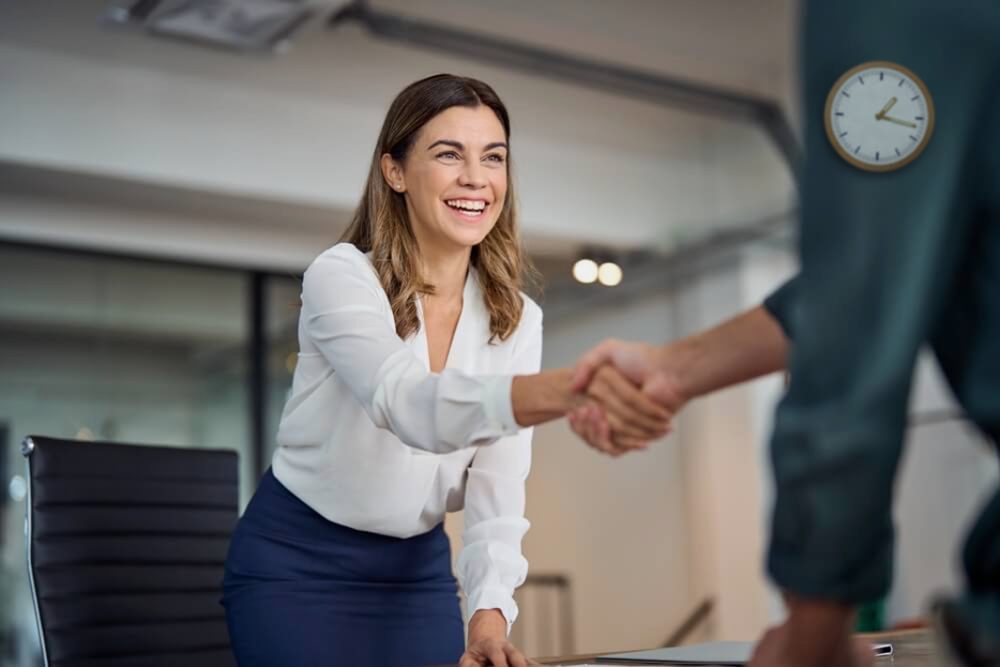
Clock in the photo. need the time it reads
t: 1:17
